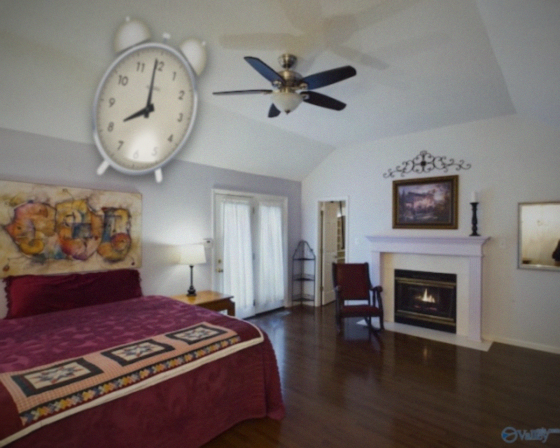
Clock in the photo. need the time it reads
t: 7:59
